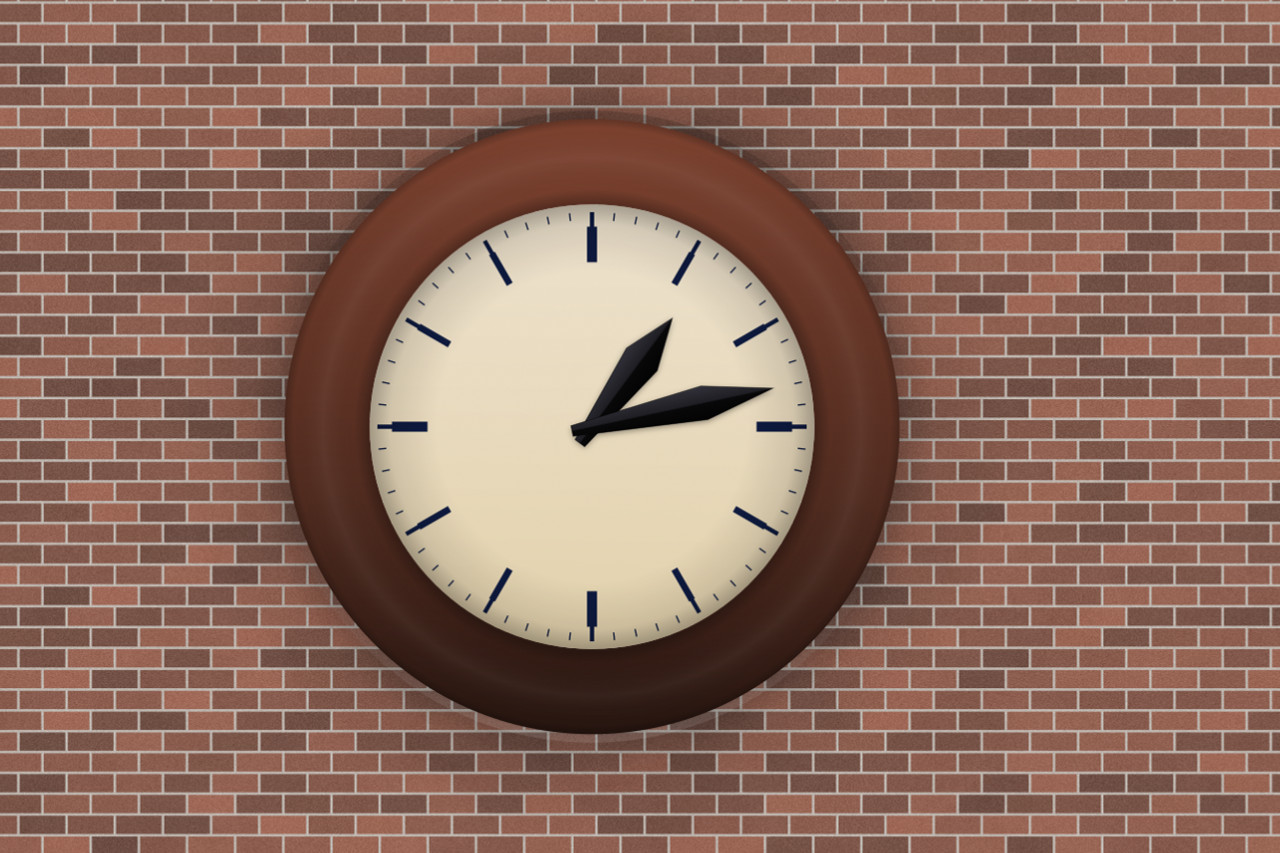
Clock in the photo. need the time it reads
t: 1:13
